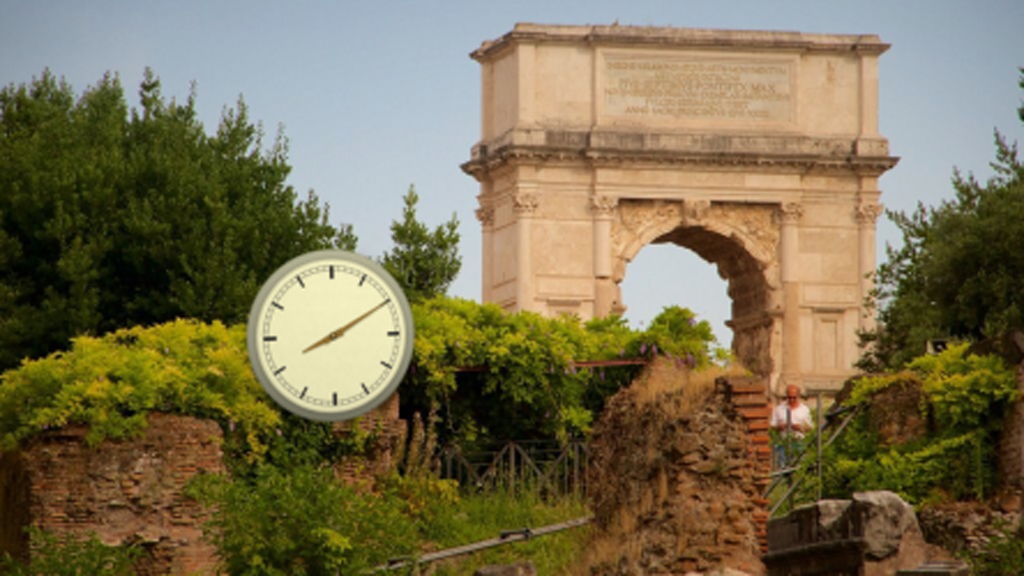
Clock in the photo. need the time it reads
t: 8:10
